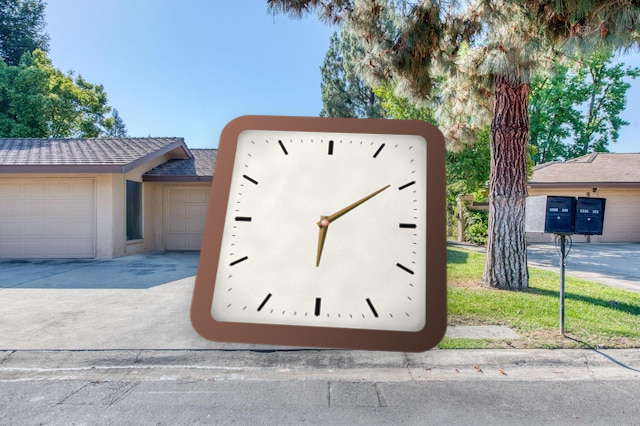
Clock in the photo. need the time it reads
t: 6:09
